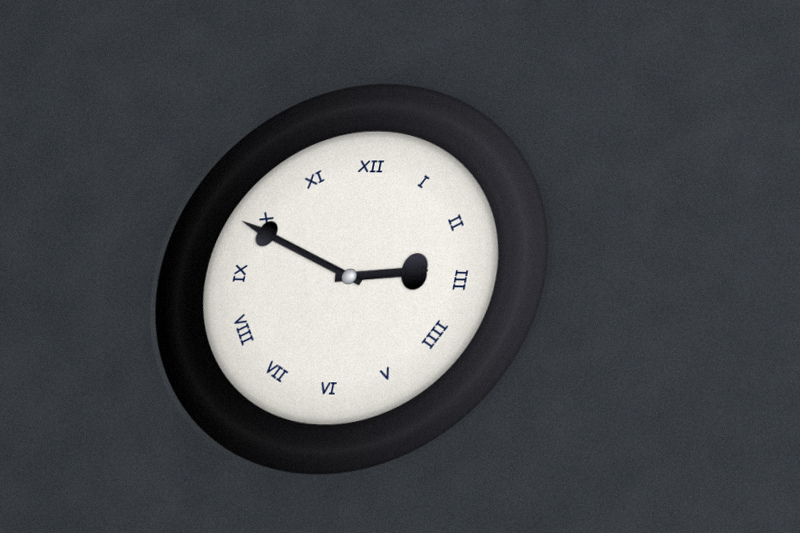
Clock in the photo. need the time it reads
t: 2:49
